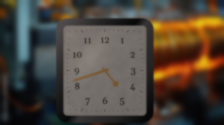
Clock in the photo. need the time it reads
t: 4:42
